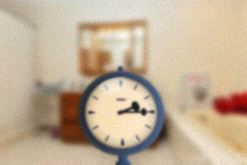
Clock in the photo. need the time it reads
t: 2:15
